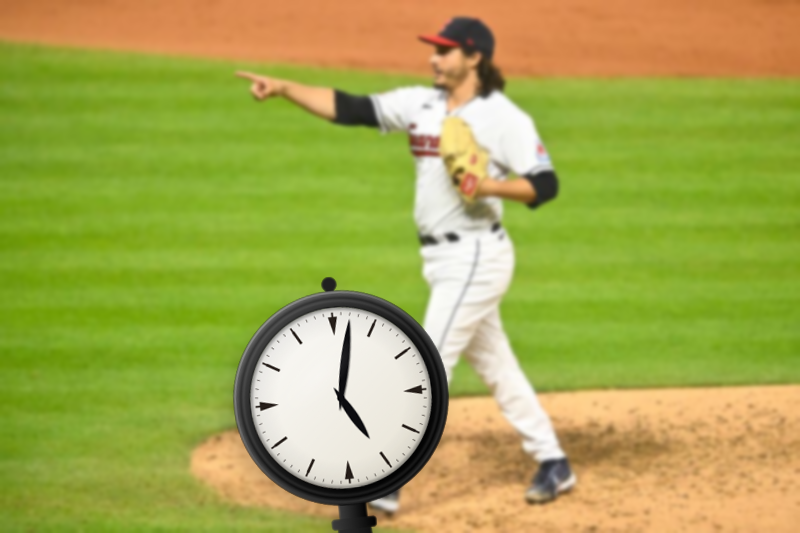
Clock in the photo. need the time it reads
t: 5:02
